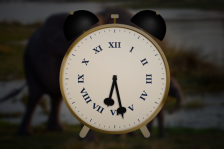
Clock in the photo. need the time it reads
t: 6:28
